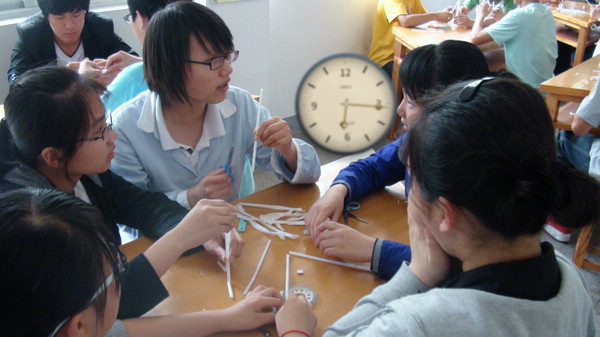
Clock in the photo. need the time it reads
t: 6:16
